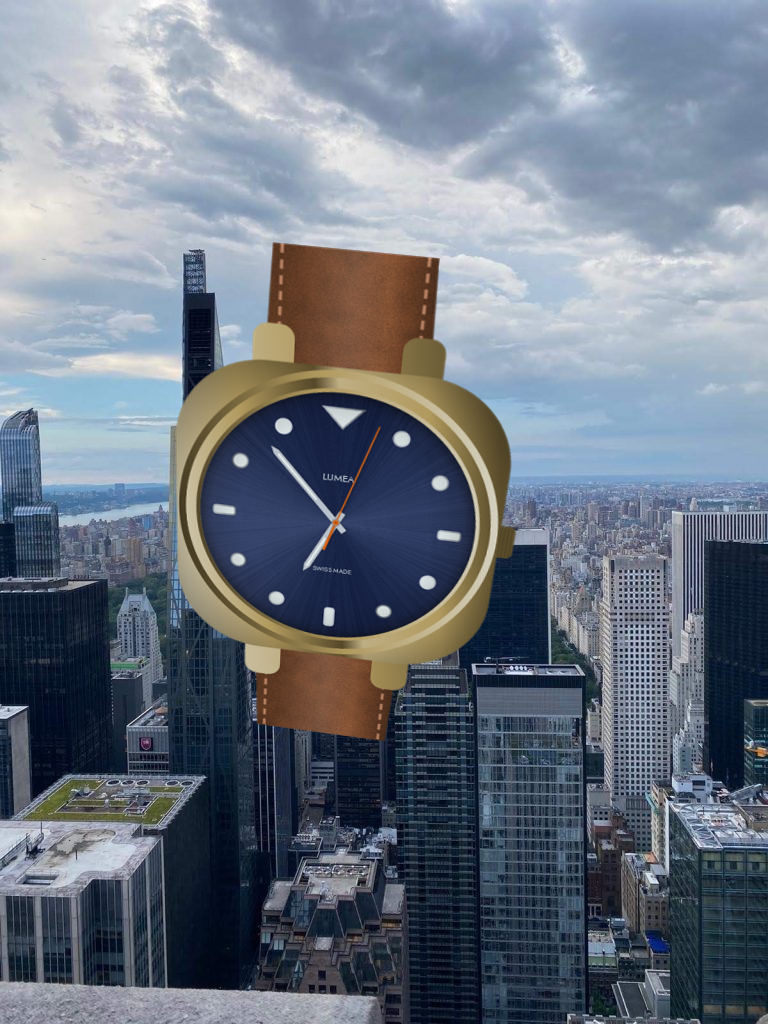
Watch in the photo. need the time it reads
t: 6:53:03
